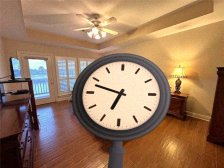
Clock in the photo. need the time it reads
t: 6:48
